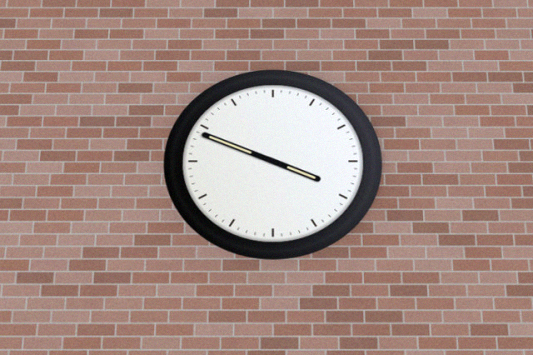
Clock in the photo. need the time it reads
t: 3:49
